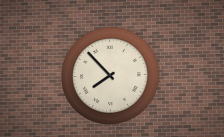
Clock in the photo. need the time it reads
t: 7:53
